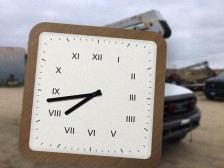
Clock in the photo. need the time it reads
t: 7:43
